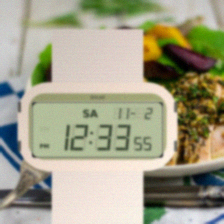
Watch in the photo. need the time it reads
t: 12:33:55
